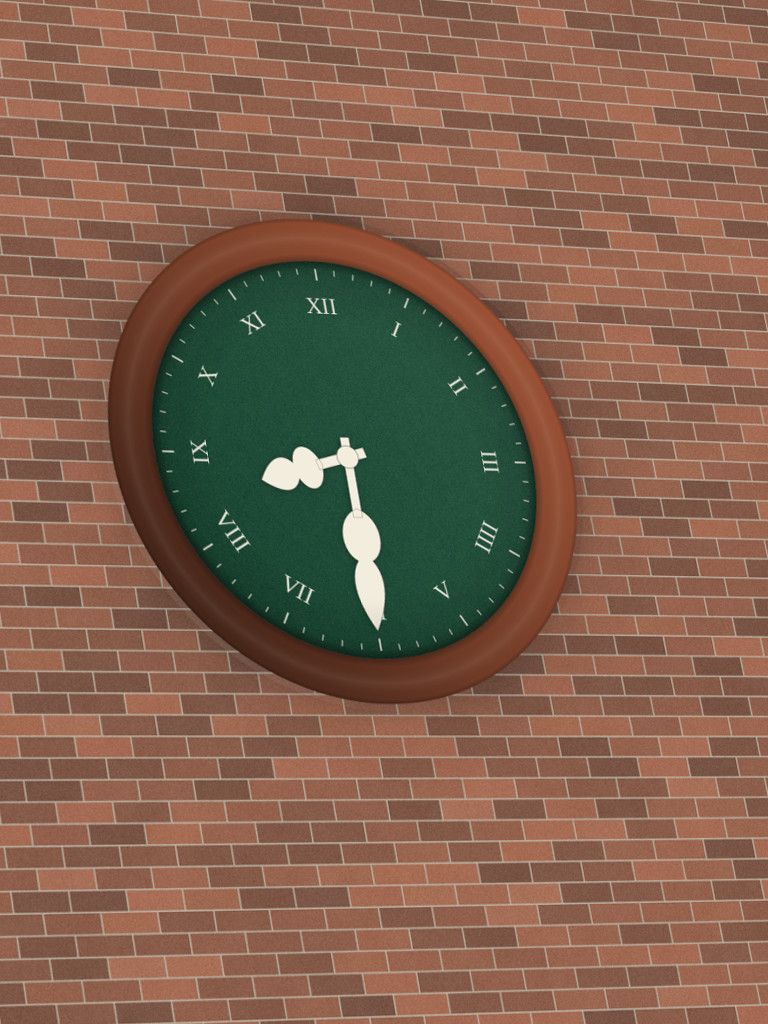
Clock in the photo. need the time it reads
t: 8:30
